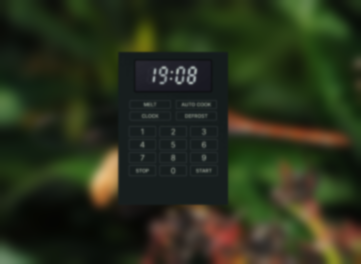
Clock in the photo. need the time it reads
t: 19:08
